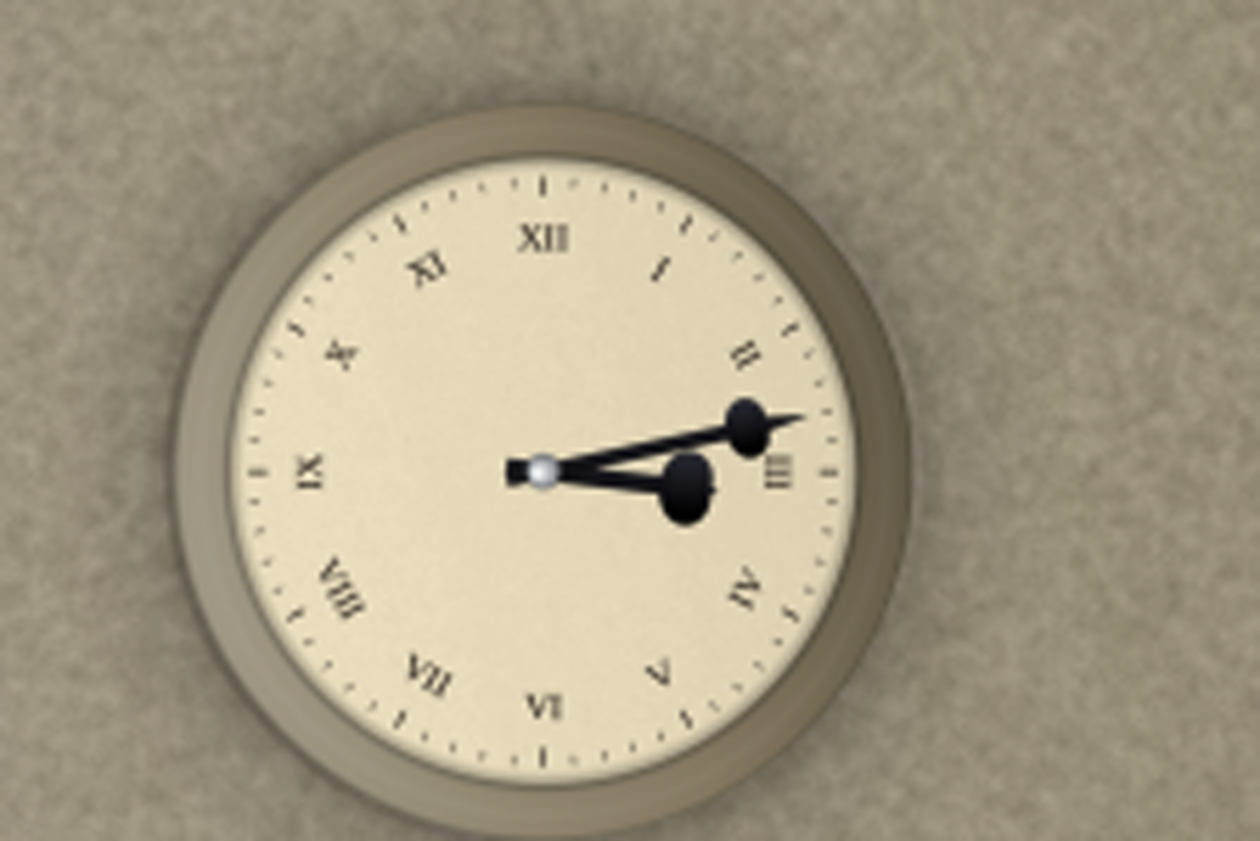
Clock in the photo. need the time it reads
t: 3:13
